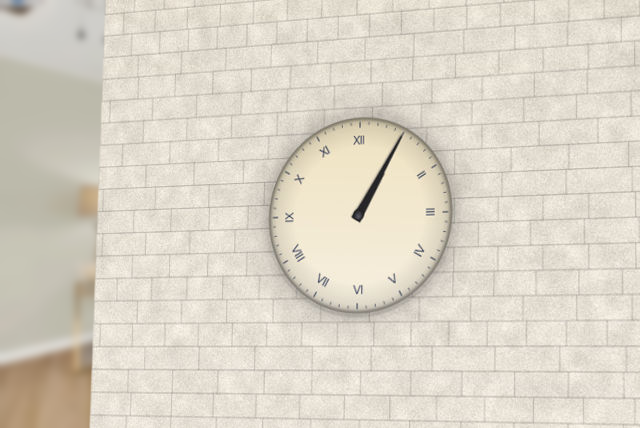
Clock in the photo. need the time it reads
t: 1:05
